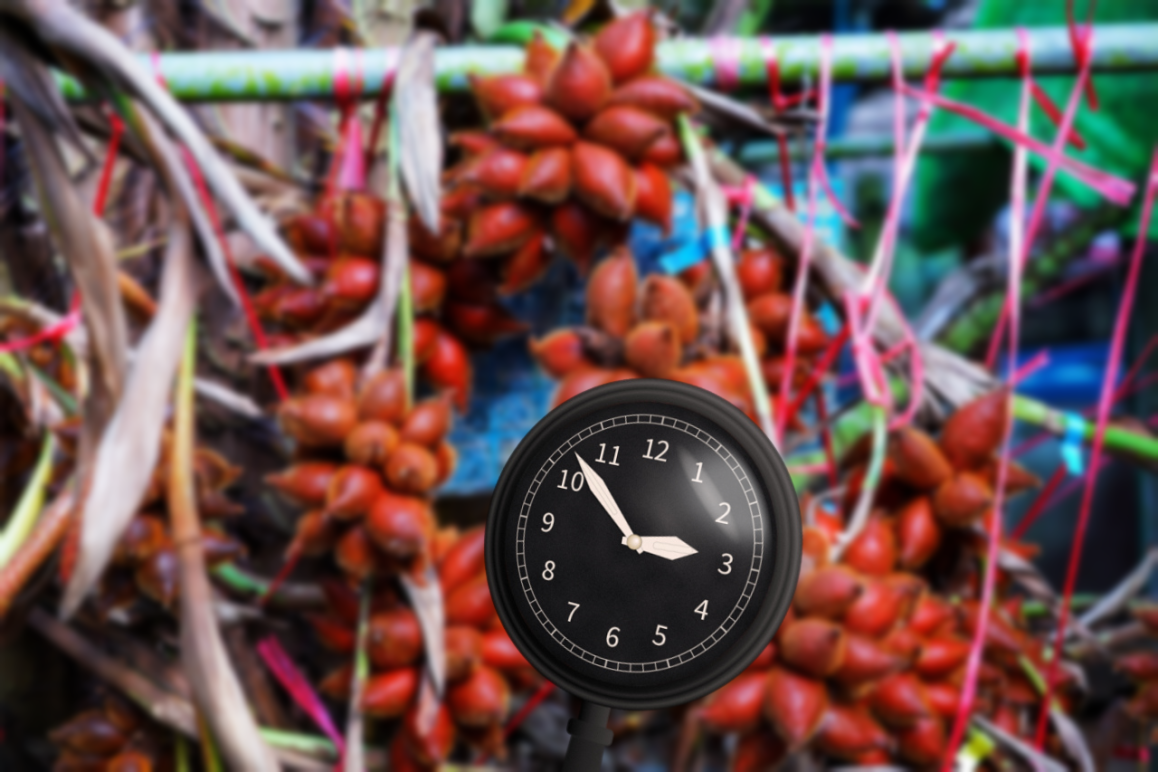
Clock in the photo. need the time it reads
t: 2:52
